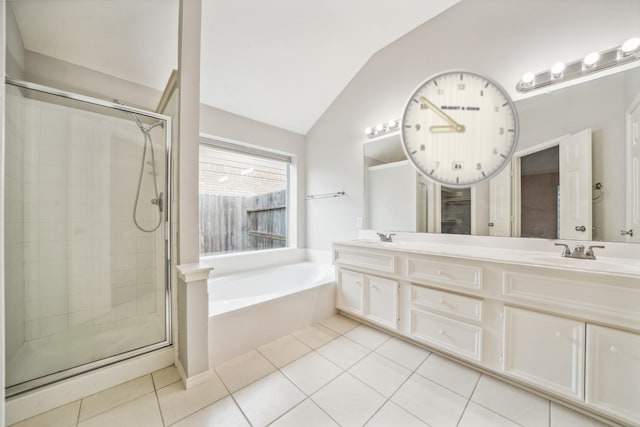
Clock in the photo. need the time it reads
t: 8:51
